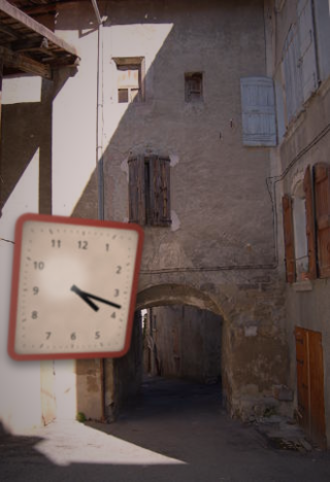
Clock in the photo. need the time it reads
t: 4:18
